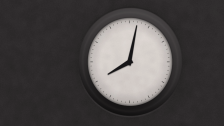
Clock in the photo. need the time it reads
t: 8:02
